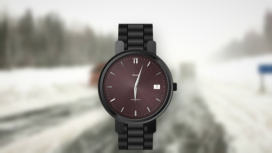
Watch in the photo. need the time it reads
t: 6:03
